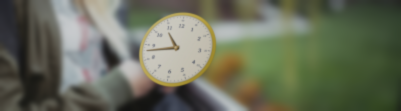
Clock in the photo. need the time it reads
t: 10:43
